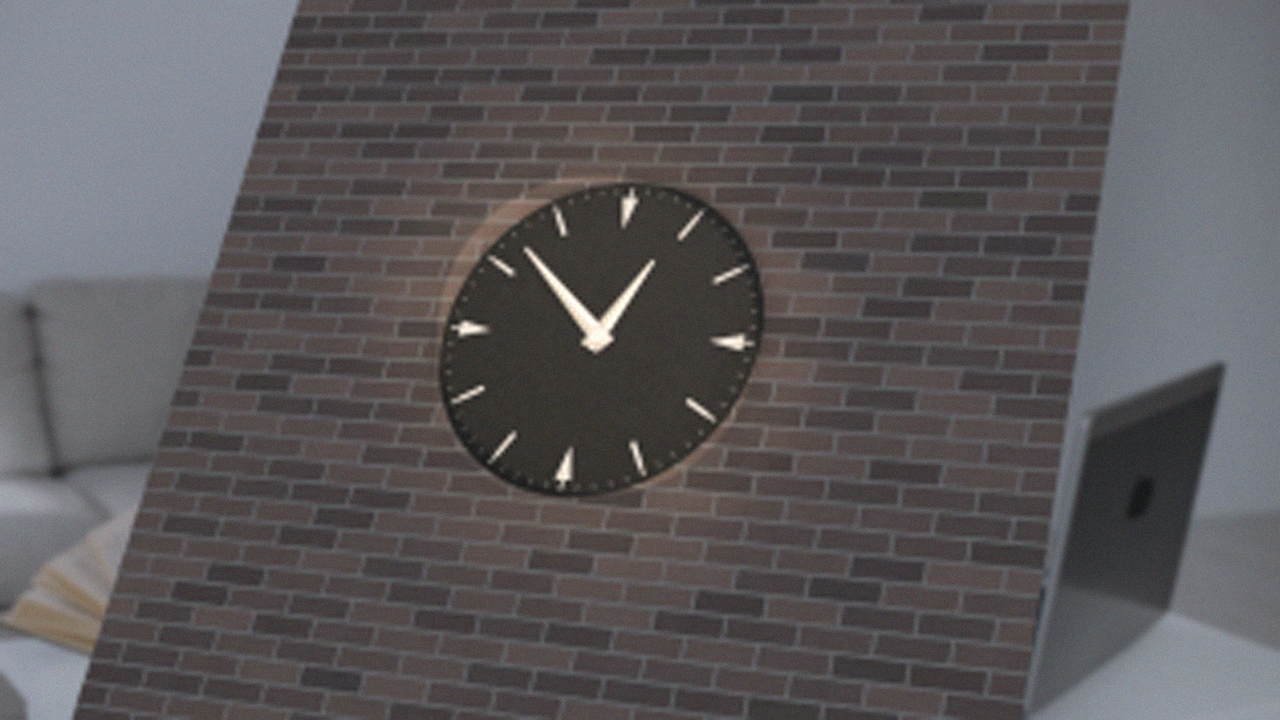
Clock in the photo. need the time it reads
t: 12:52
